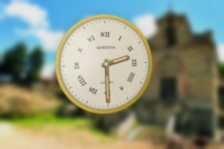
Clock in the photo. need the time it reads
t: 2:30
